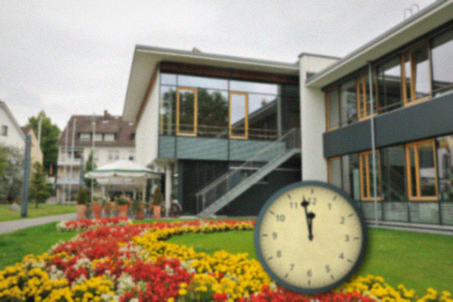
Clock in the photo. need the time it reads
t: 11:58
